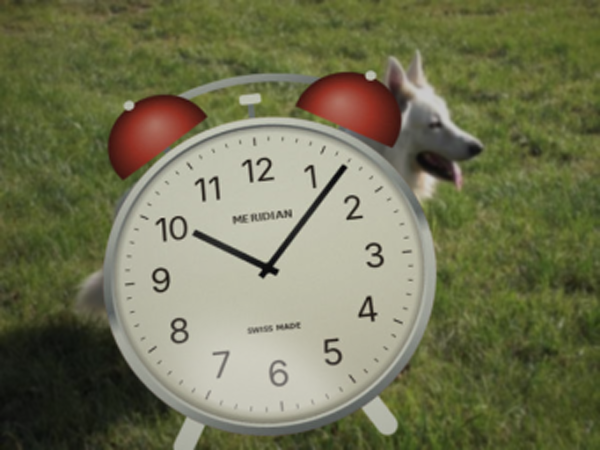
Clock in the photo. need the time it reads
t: 10:07
